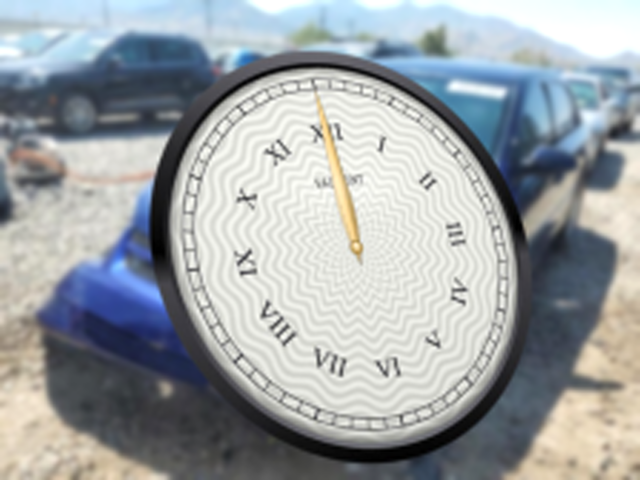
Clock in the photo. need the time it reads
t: 12:00
